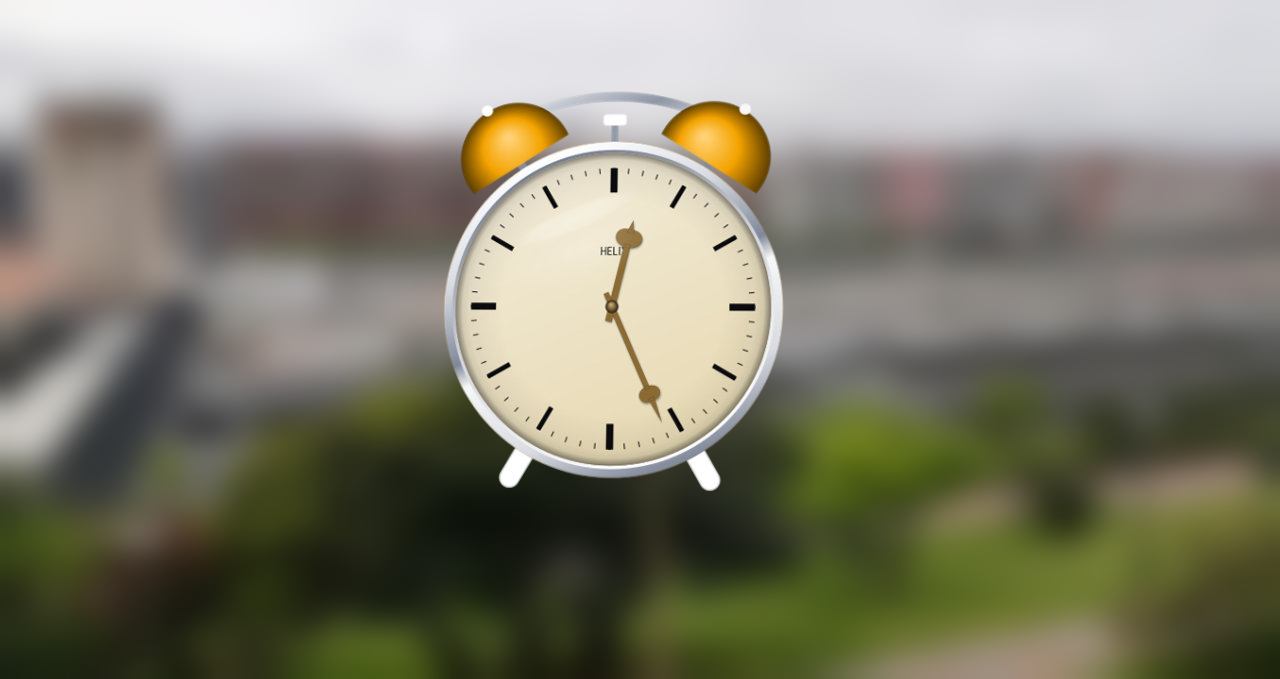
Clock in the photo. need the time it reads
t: 12:26
